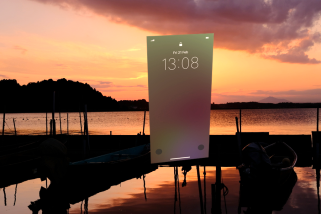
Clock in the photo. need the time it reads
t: 13:08
